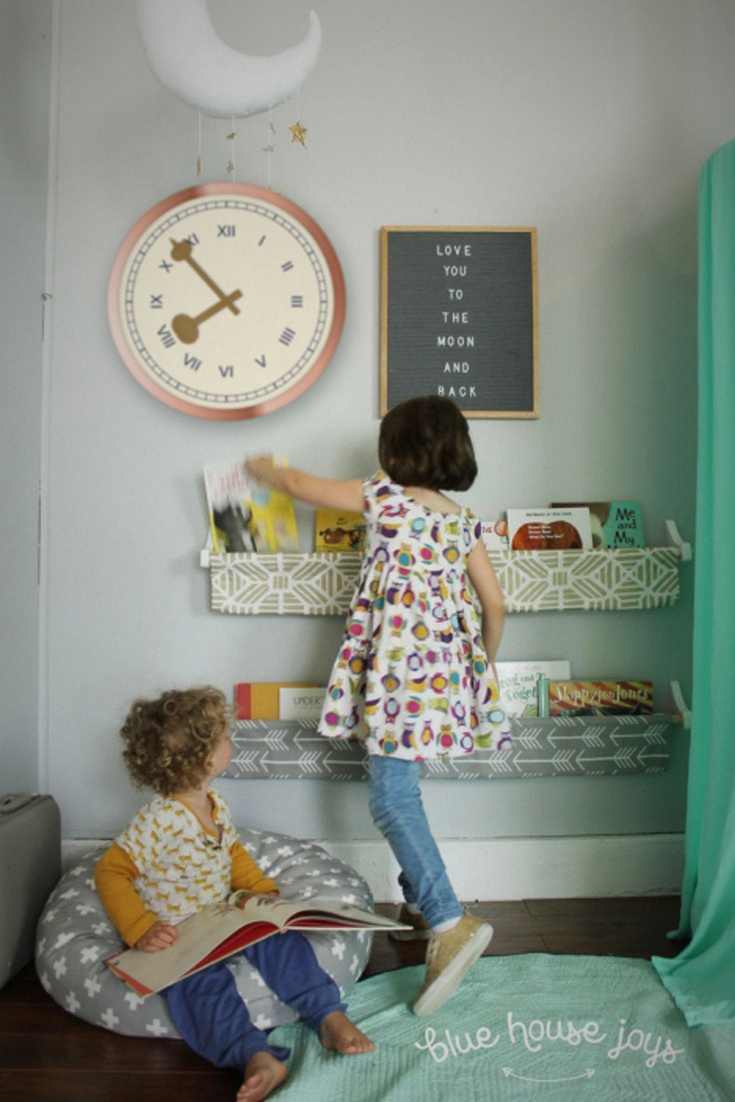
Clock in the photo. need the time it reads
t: 7:53
